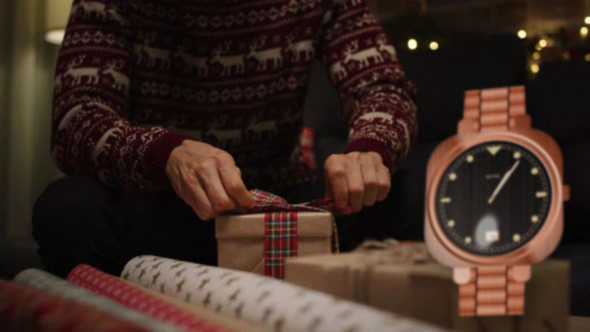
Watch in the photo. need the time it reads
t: 1:06
